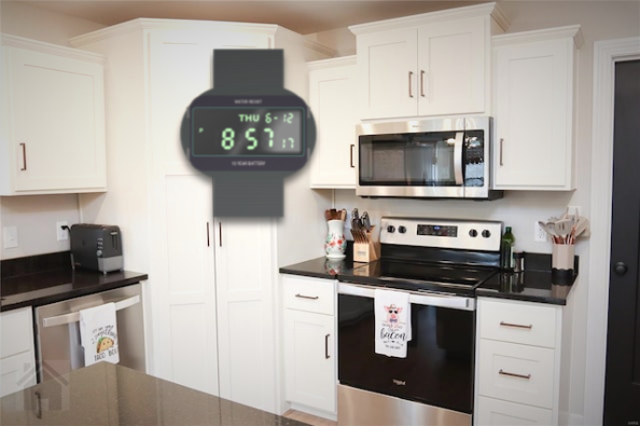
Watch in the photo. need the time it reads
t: 8:57:17
